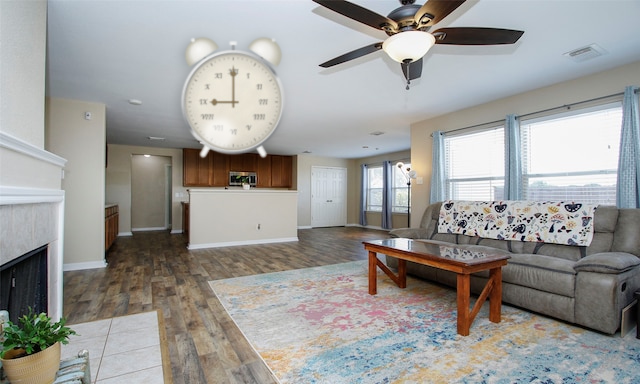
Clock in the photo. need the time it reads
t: 9:00
